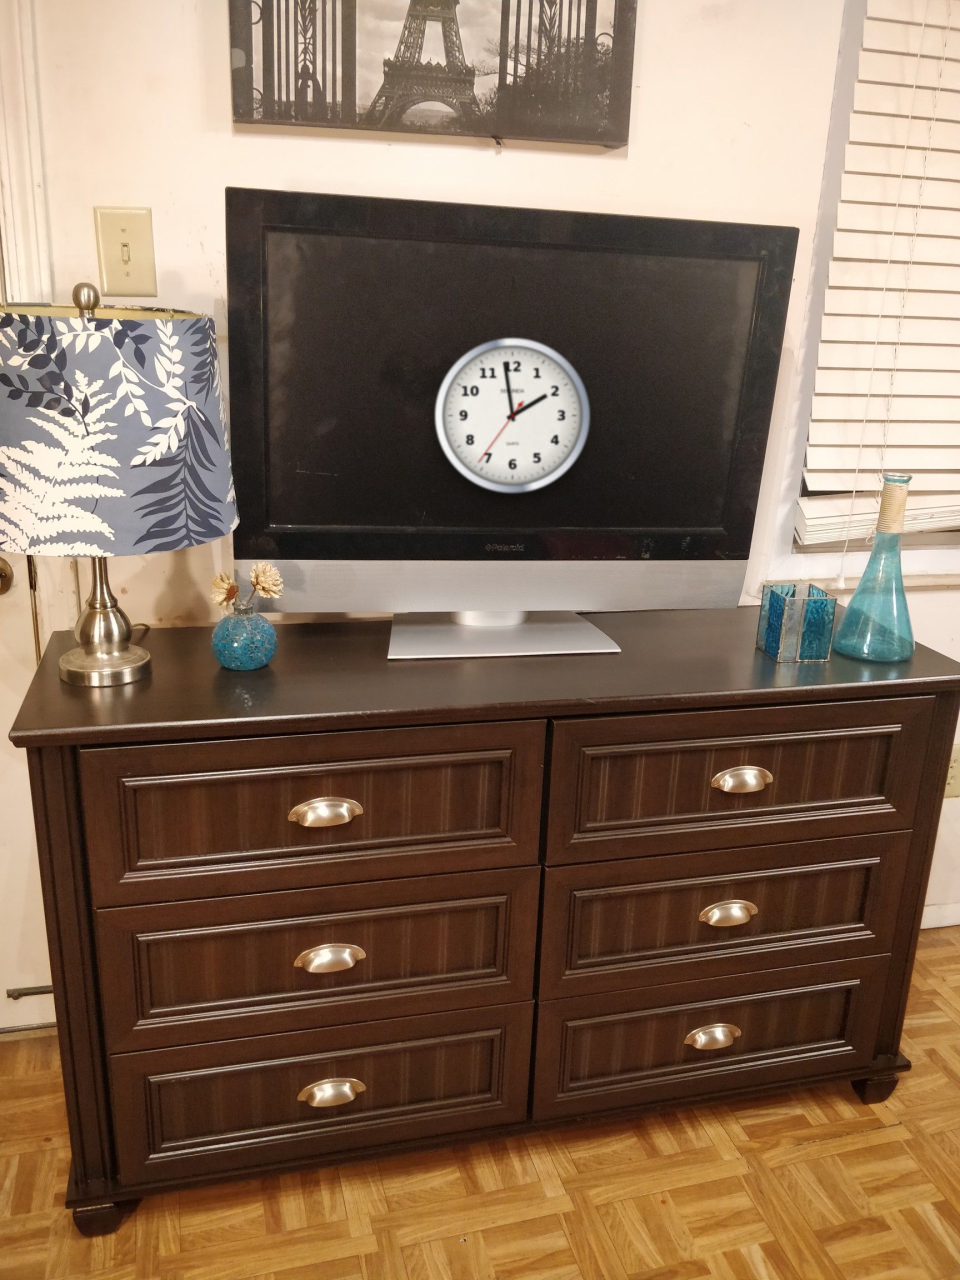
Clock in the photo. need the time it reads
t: 1:58:36
